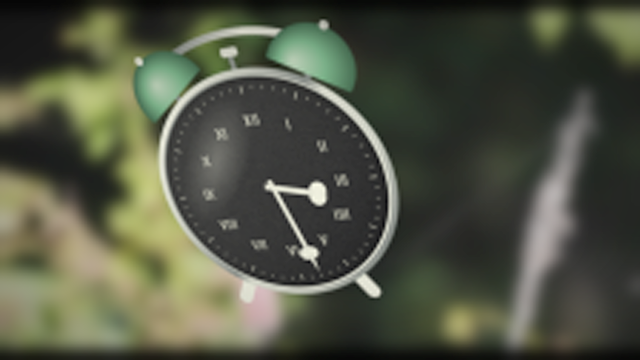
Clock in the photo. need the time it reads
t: 3:28
